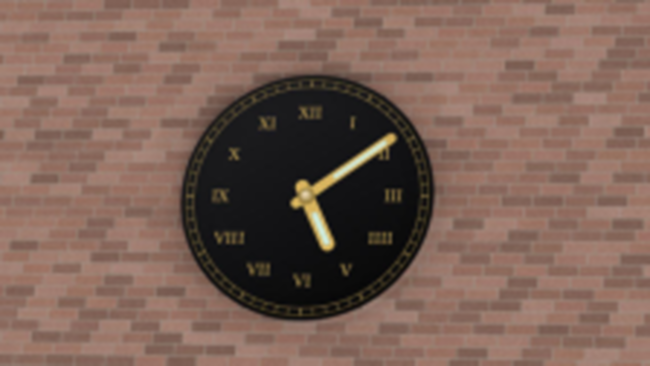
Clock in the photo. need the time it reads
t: 5:09
